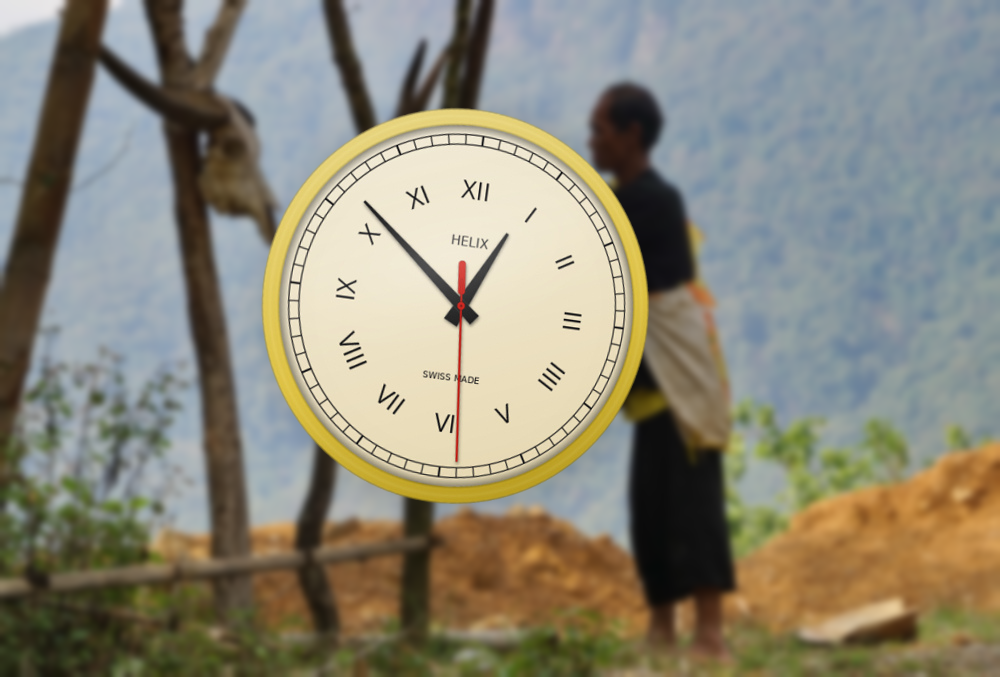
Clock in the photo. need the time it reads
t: 12:51:29
